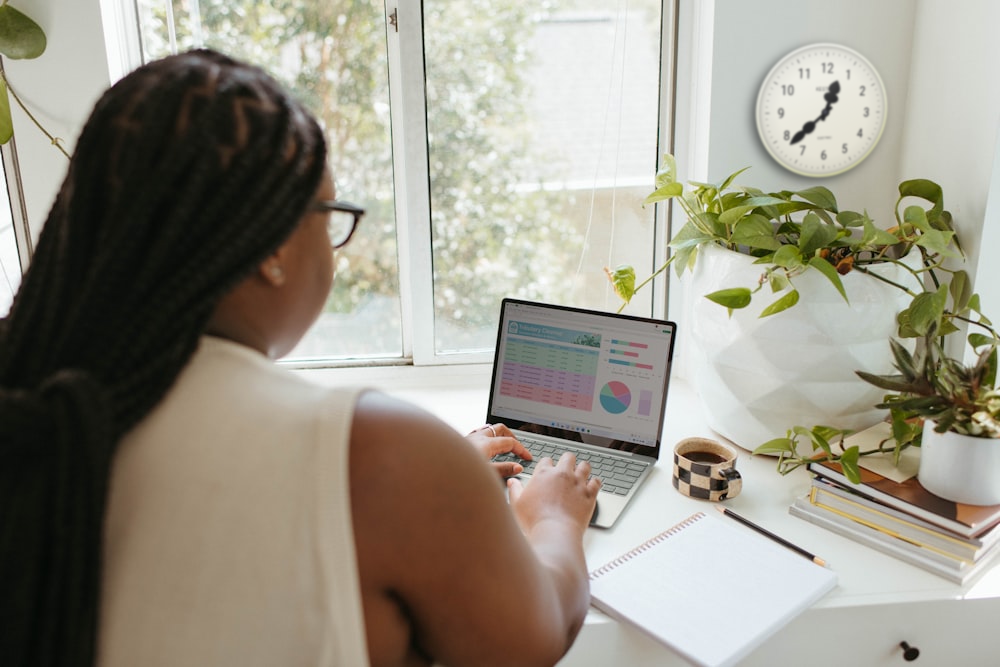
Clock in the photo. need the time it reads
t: 12:38
